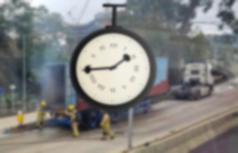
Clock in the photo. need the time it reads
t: 1:44
